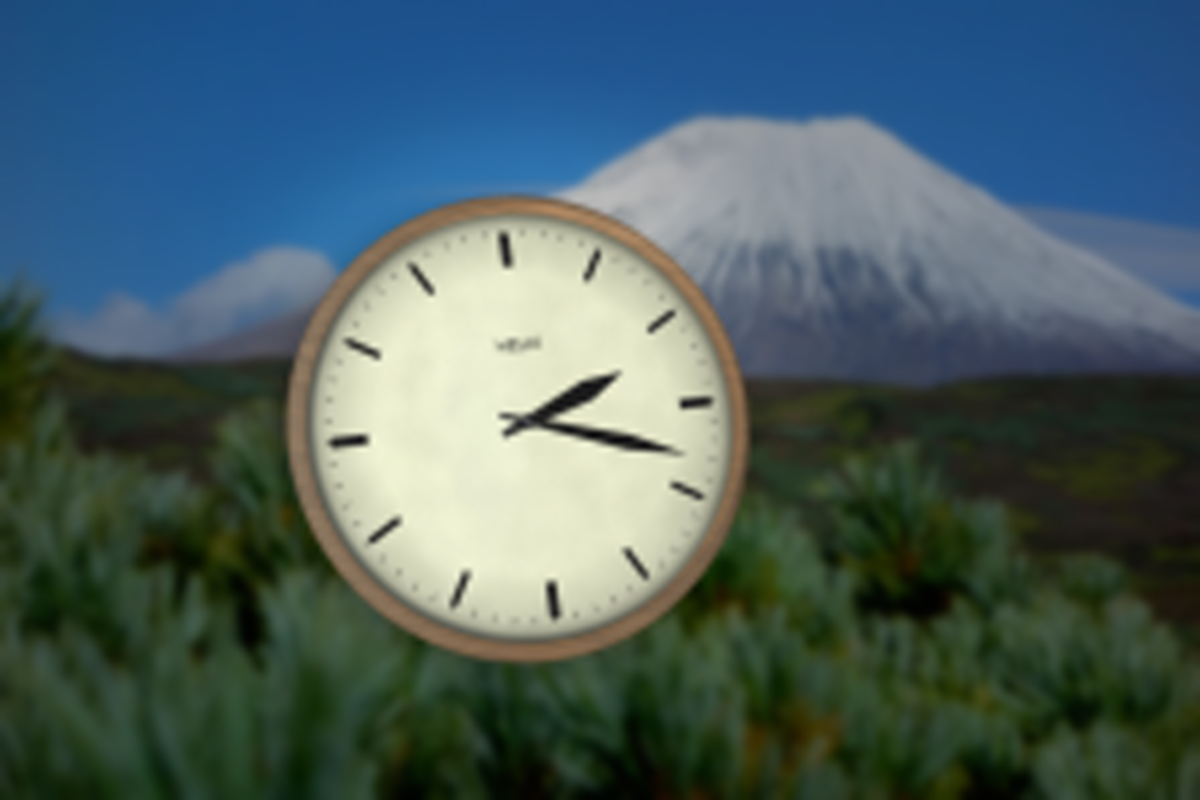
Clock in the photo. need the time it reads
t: 2:18
